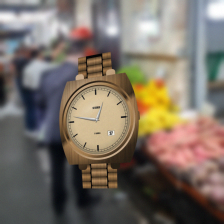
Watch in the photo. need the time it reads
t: 12:47
